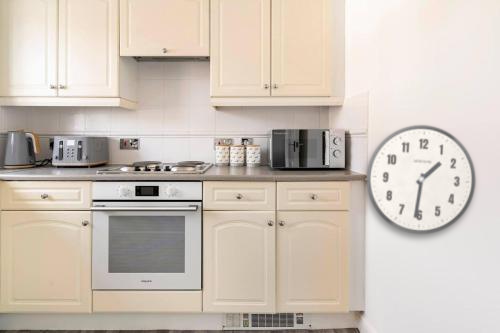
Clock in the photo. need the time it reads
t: 1:31
